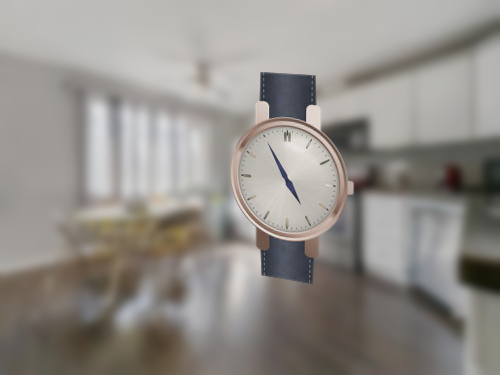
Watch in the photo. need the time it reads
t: 4:55
